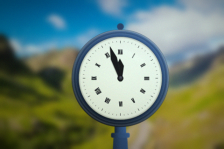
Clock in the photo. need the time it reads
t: 11:57
